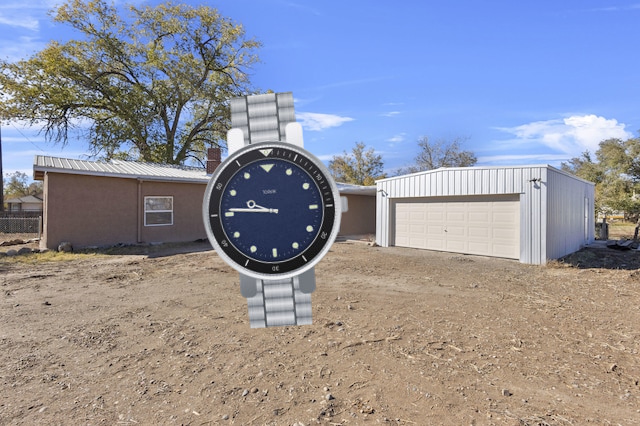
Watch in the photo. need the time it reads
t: 9:46
